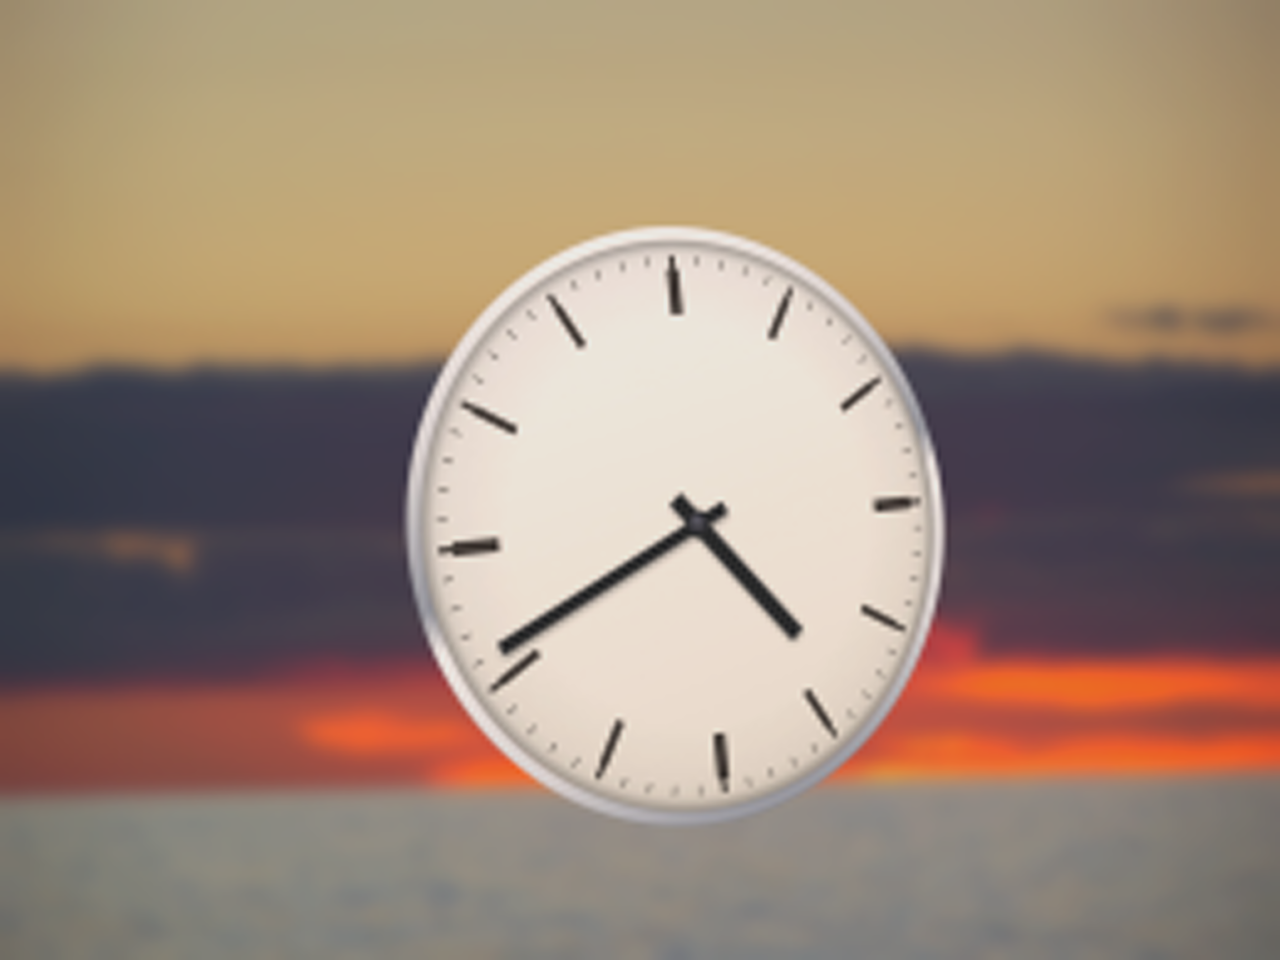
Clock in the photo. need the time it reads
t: 4:41
